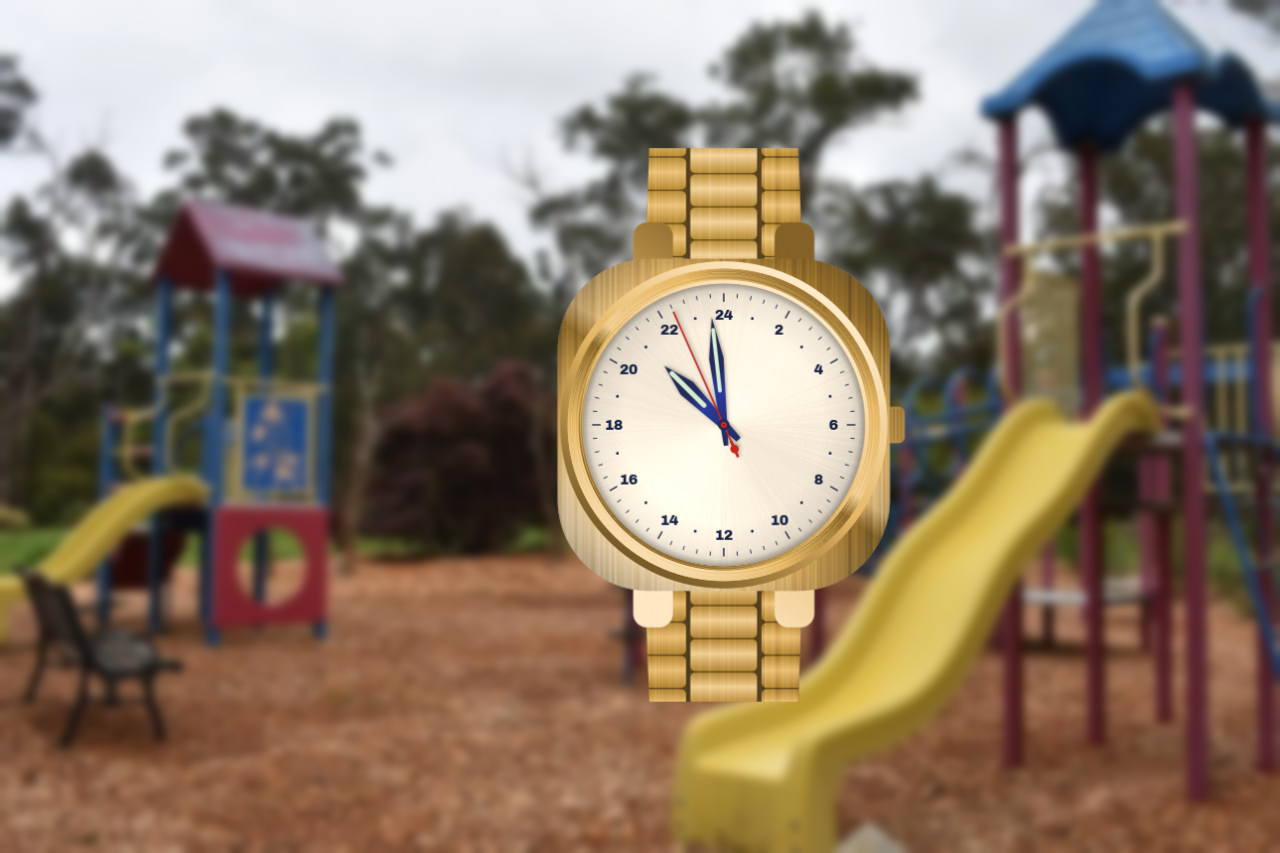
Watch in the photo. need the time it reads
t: 20:58:56
